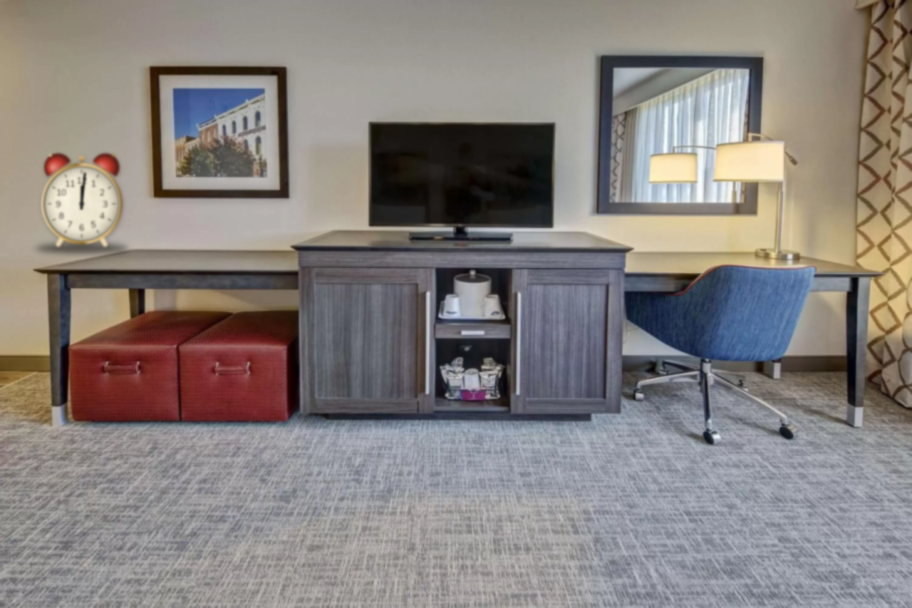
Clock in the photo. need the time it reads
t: 12:01
